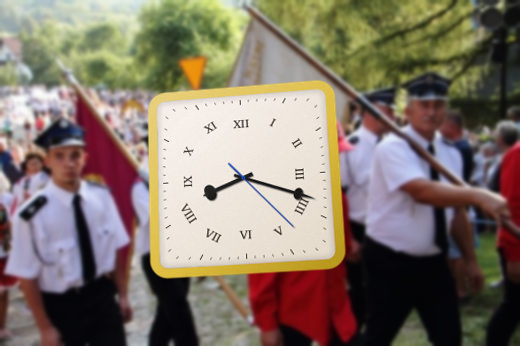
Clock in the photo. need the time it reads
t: 8:18:23
